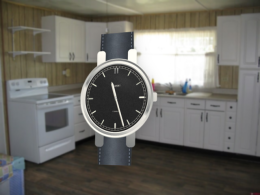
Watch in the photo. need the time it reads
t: 11:27
